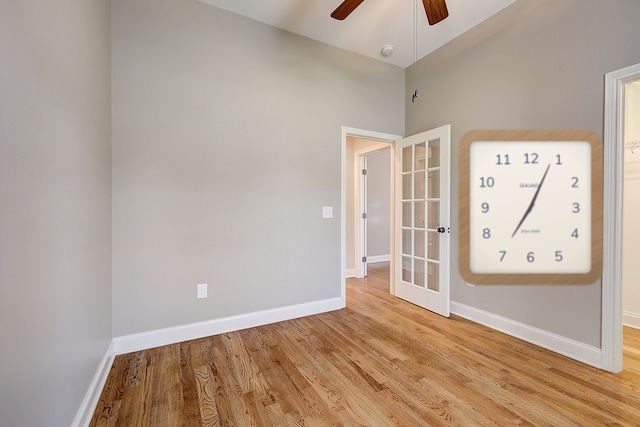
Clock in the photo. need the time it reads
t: 7:04
